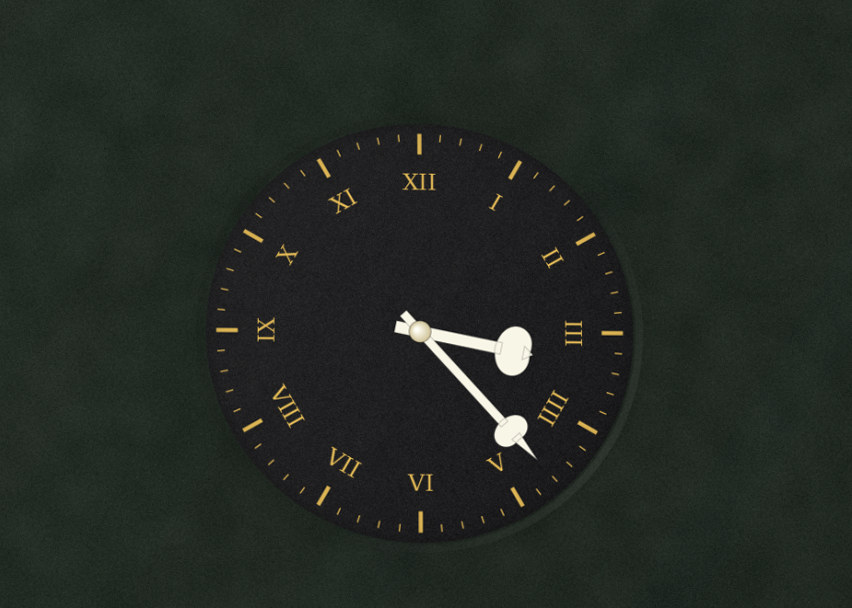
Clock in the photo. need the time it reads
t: 3:23
